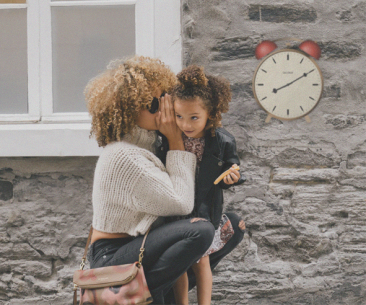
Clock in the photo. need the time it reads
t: 8:10
